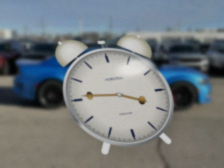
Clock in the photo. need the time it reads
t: 3:46
